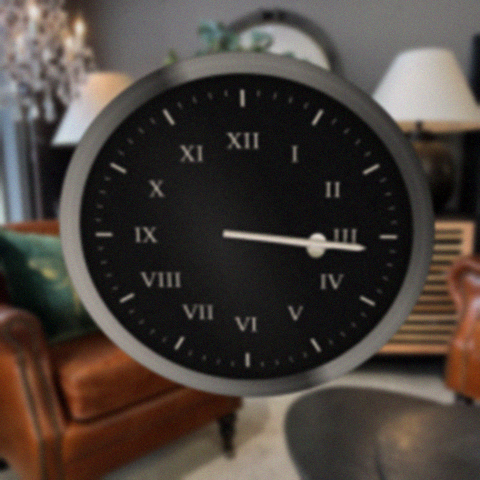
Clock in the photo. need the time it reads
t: 3:16
